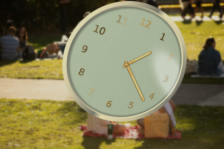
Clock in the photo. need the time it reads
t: 1:22
